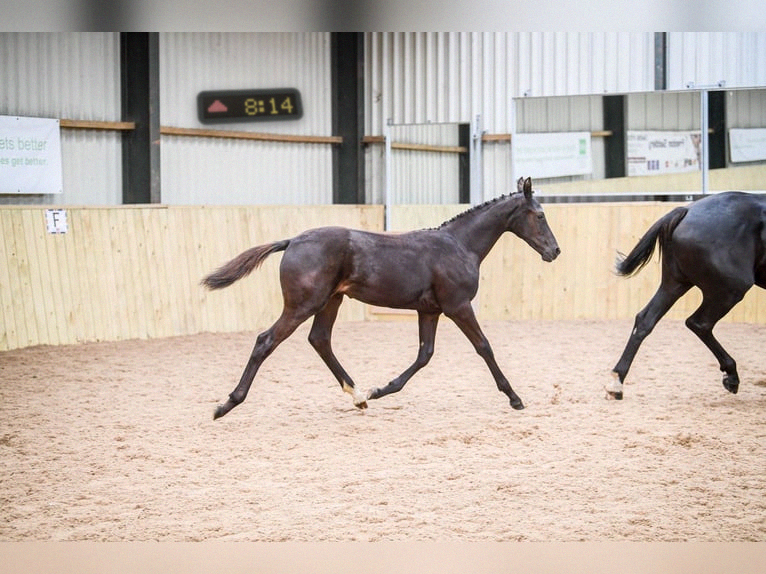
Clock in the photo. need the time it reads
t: 8:14
